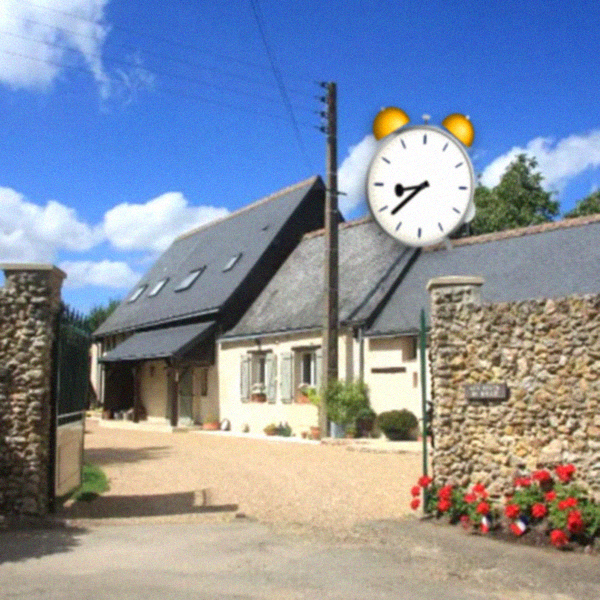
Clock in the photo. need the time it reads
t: 8:38
